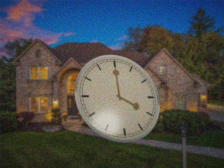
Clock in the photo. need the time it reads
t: 4:00
